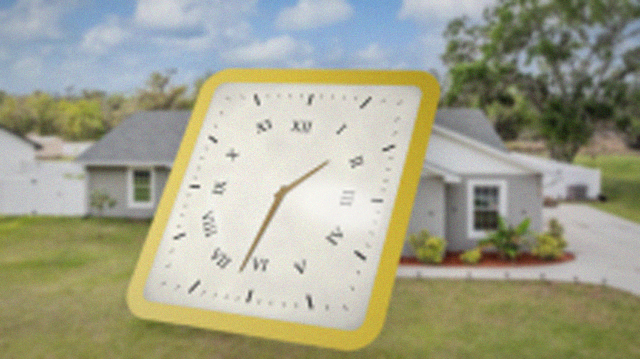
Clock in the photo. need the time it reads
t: 1:32
